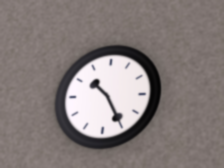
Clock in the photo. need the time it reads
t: 10:25
